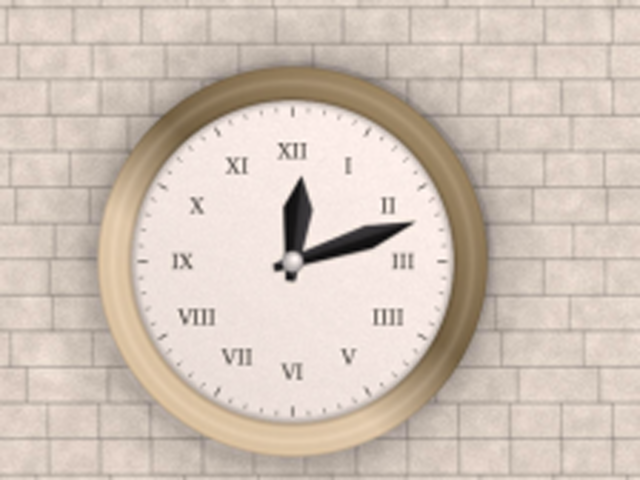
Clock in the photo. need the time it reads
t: 12:12
